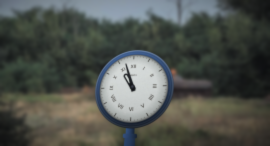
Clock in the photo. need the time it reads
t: 10:57
